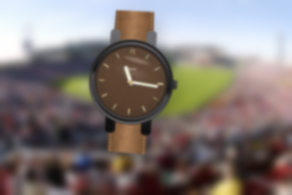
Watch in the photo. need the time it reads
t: 11:16
